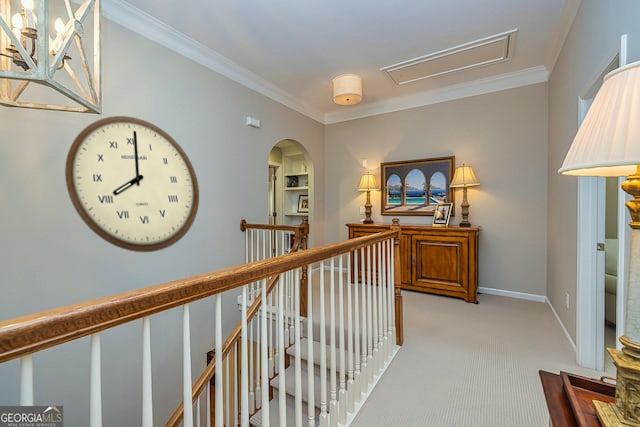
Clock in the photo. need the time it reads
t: 8:01
